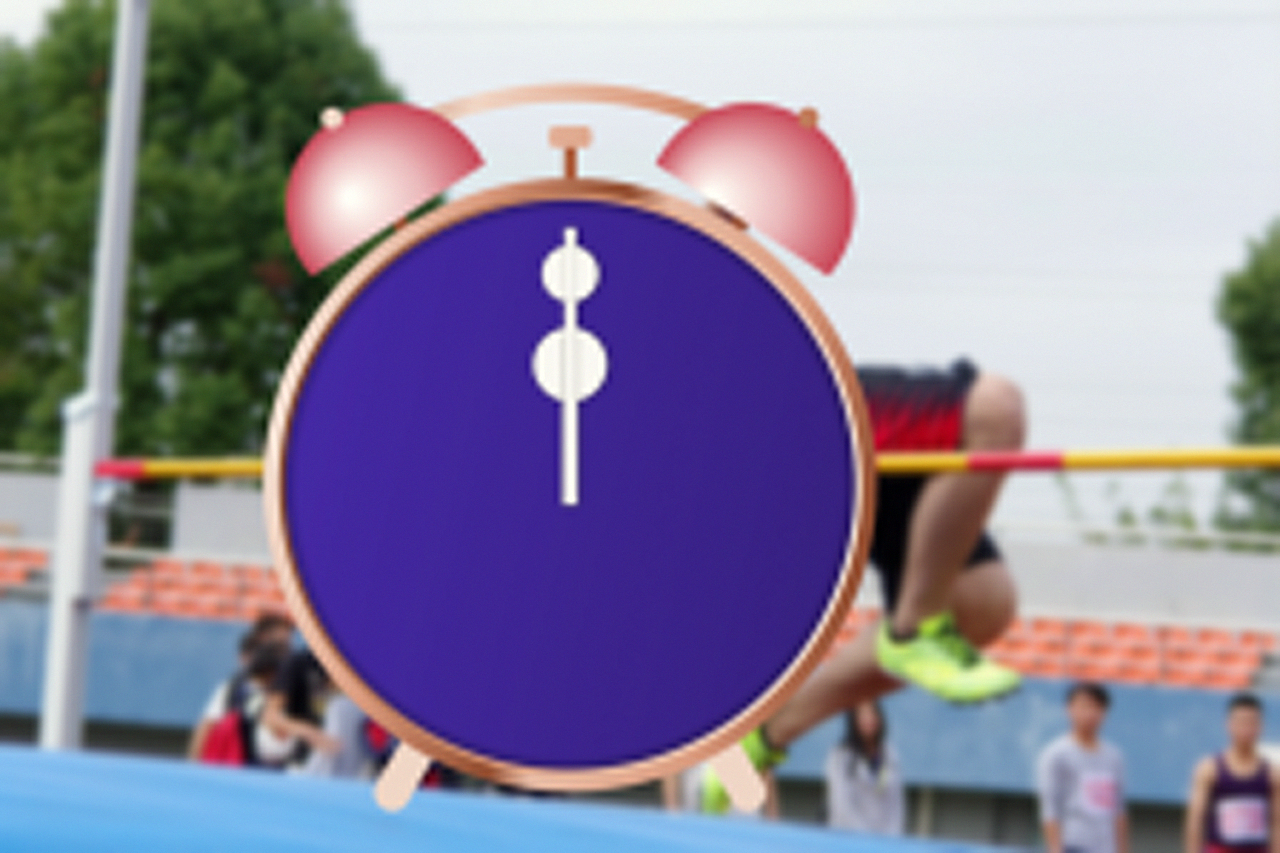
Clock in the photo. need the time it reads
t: 12:00
